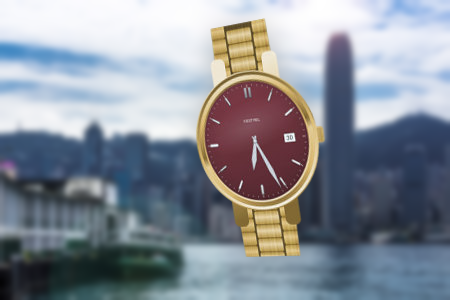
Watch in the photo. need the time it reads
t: 6:26
